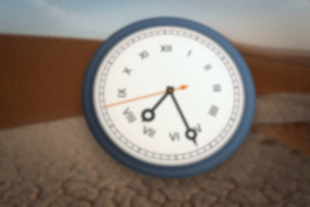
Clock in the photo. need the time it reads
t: 7:26:43
